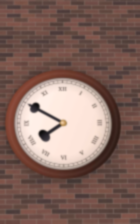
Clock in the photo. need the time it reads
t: 7:50
